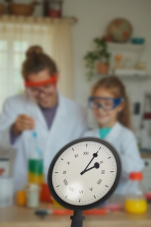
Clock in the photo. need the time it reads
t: 2:05
